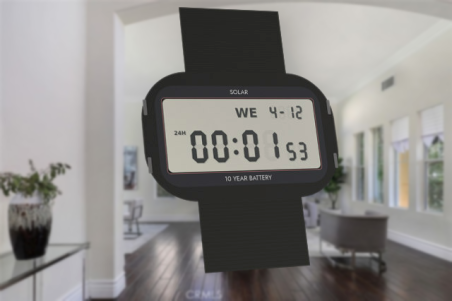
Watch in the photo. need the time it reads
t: 0:01:53
